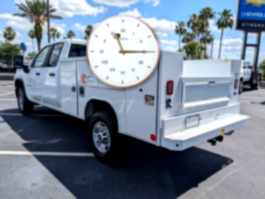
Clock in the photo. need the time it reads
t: 11:15
